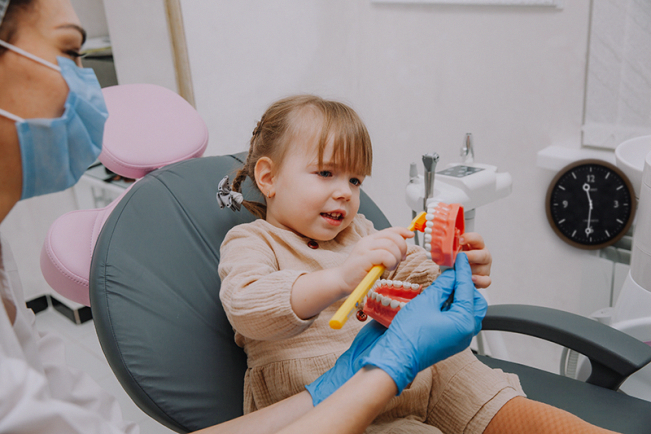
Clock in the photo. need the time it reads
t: 11:31
